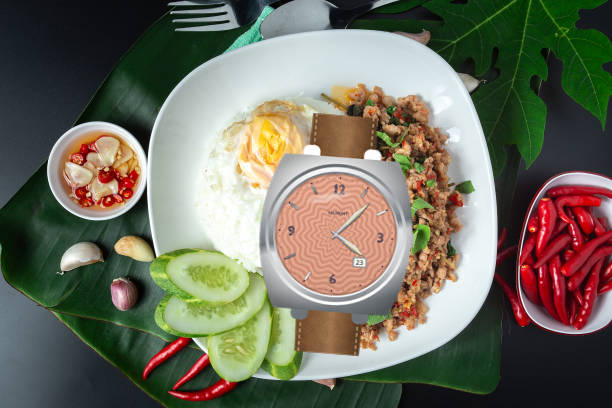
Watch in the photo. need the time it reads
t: 4:07
